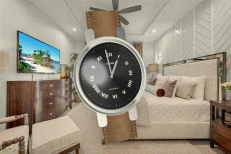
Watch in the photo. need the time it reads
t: 12:59
